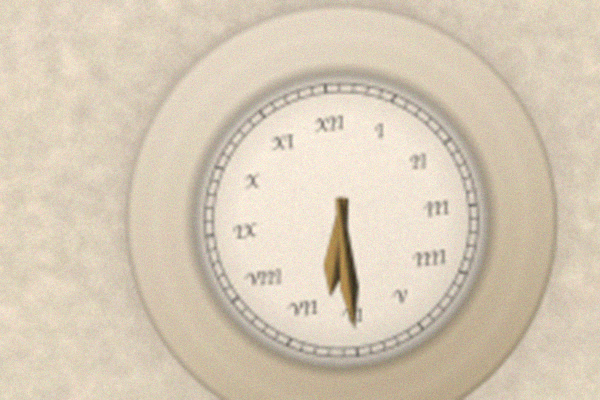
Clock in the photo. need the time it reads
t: 6:30
